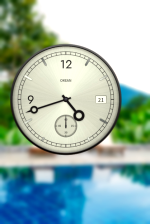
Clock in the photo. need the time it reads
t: 4:42
